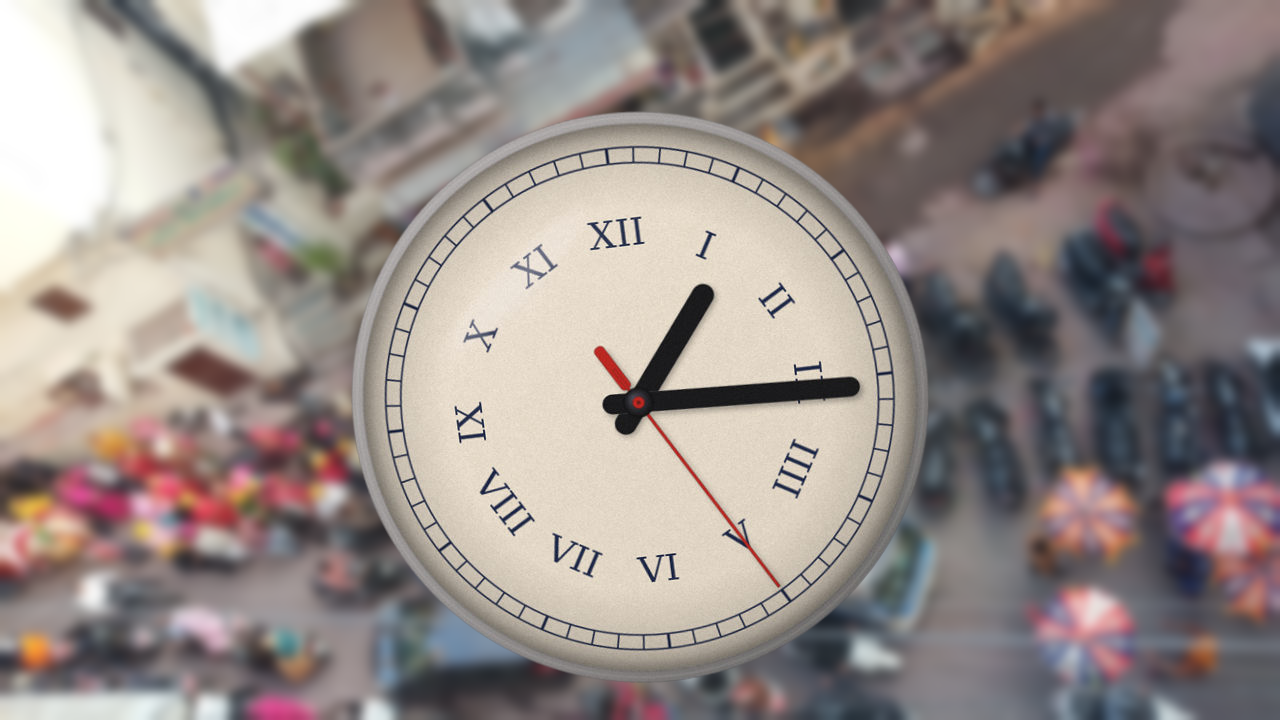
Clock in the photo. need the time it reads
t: 1:15:25
